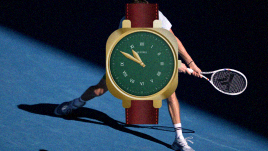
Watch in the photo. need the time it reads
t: 10:50
